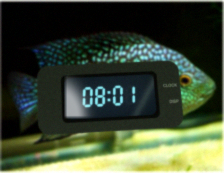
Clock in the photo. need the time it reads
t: 8:01
